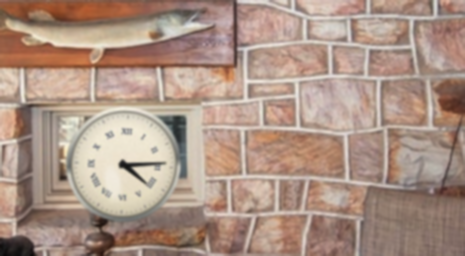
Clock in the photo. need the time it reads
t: 4:14
